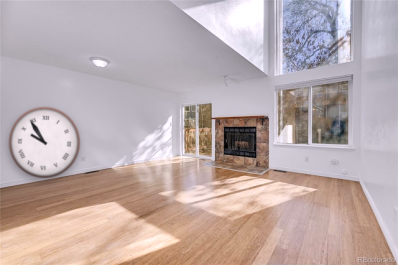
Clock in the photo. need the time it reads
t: 9:54
